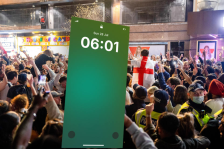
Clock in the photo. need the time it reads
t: 6:01
